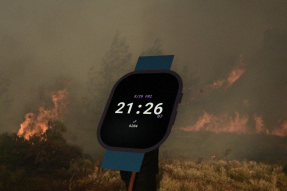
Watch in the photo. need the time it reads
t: 21:26
